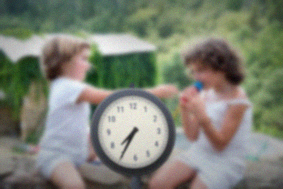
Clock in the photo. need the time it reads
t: 7:35
